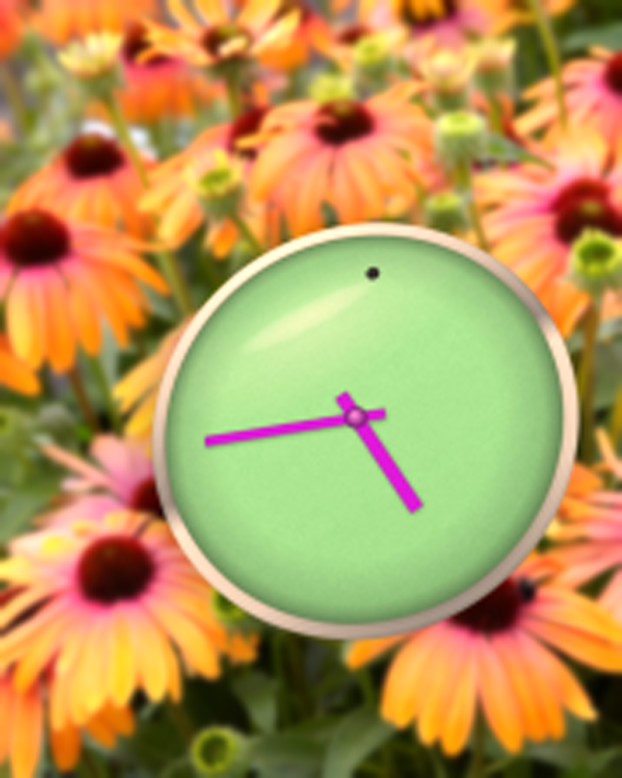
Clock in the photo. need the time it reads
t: 4:43
